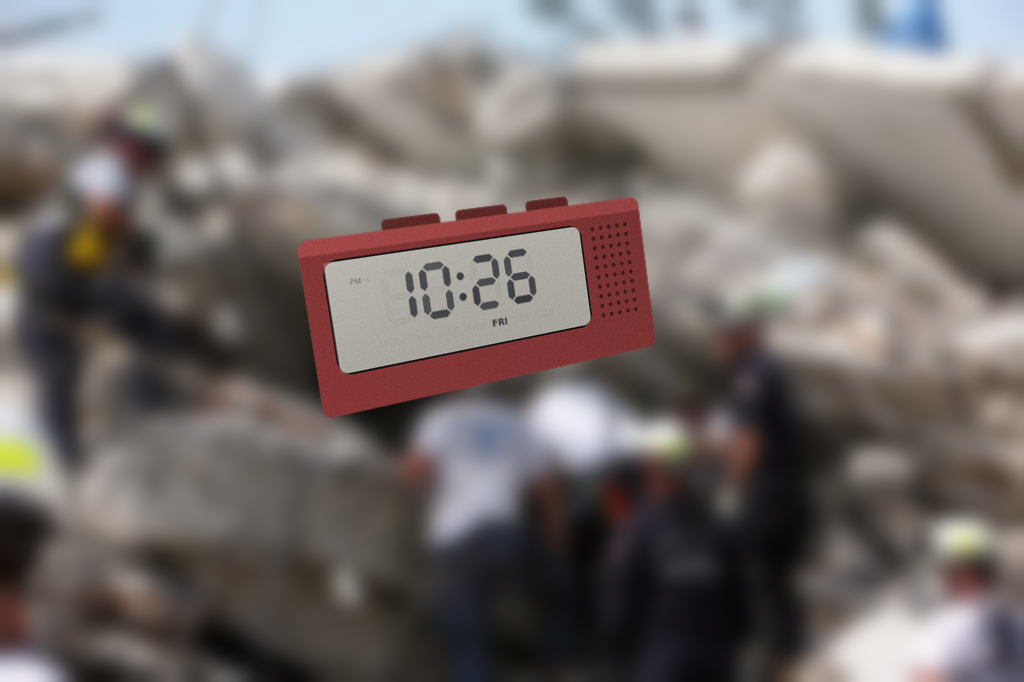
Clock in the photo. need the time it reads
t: 10:26
